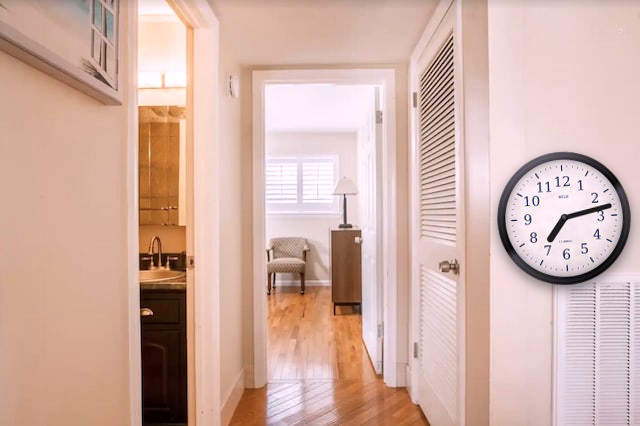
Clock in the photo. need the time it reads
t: 7:13
